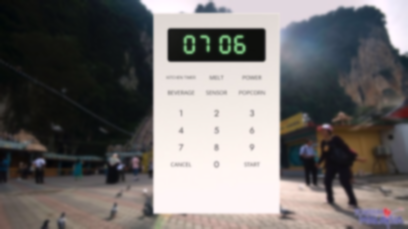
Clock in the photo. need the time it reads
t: 7:06
